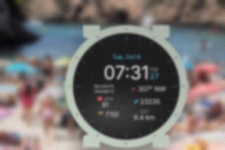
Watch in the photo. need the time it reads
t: 7:31
